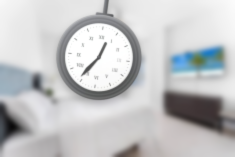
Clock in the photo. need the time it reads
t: 12:36
